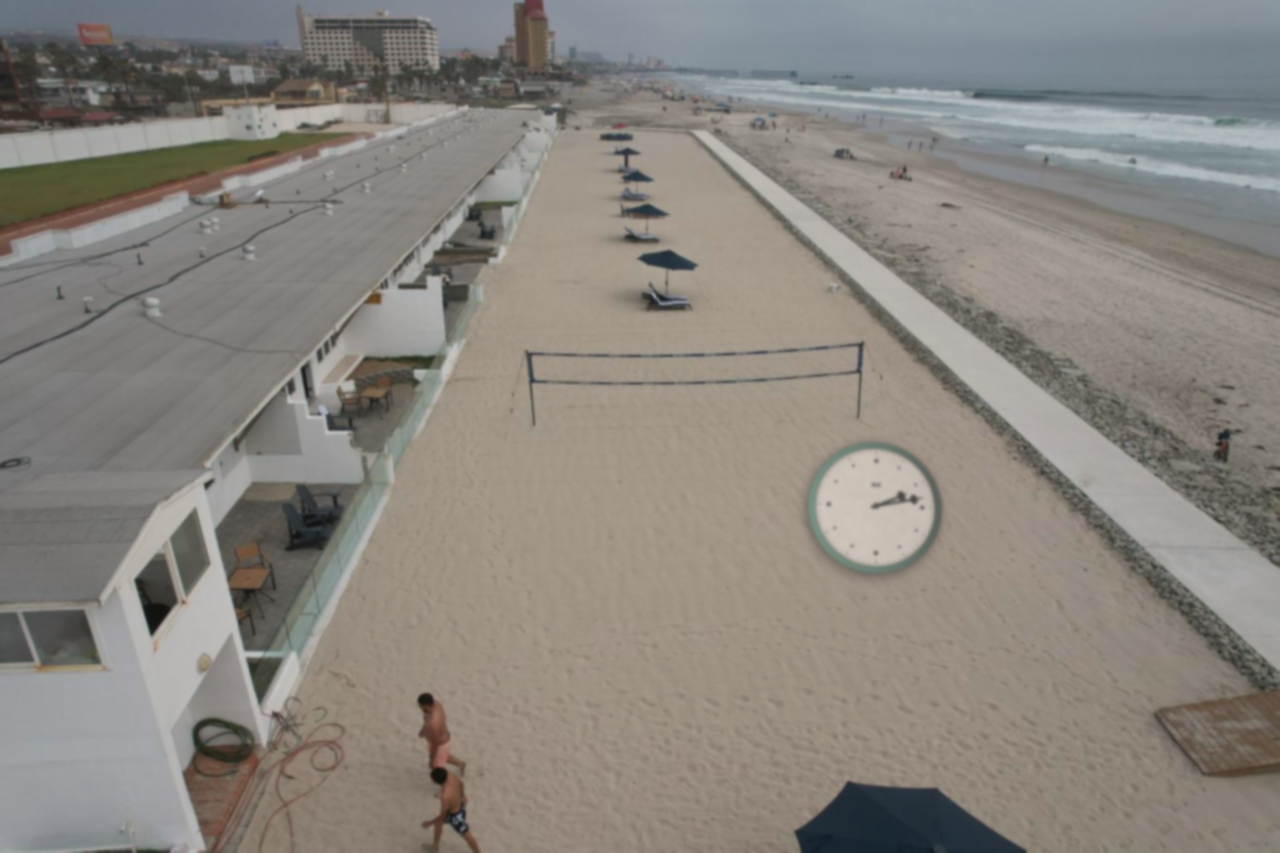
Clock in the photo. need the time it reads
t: 2:13
